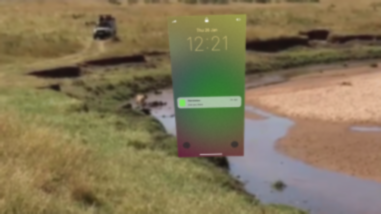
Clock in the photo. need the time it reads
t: 12:21
